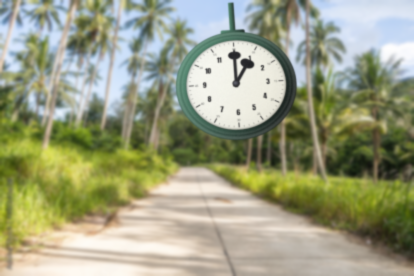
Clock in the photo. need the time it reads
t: 1:00
